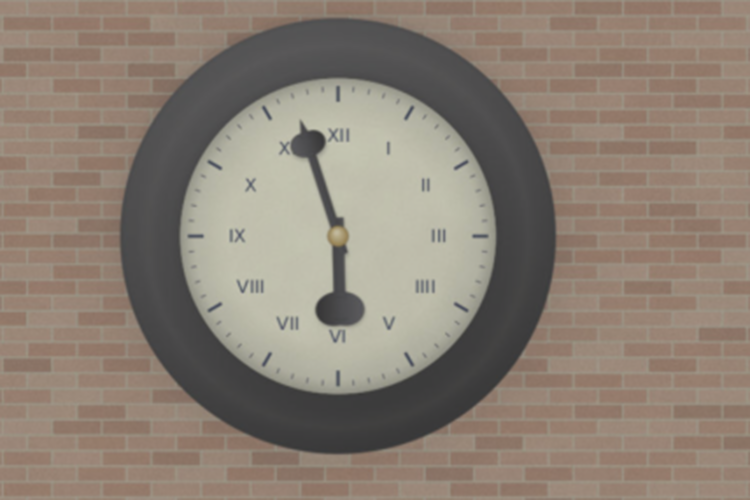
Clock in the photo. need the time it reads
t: 5:57
